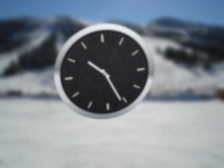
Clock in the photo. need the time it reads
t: 10:26
